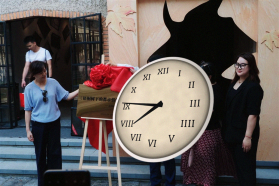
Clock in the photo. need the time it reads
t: 7:46
